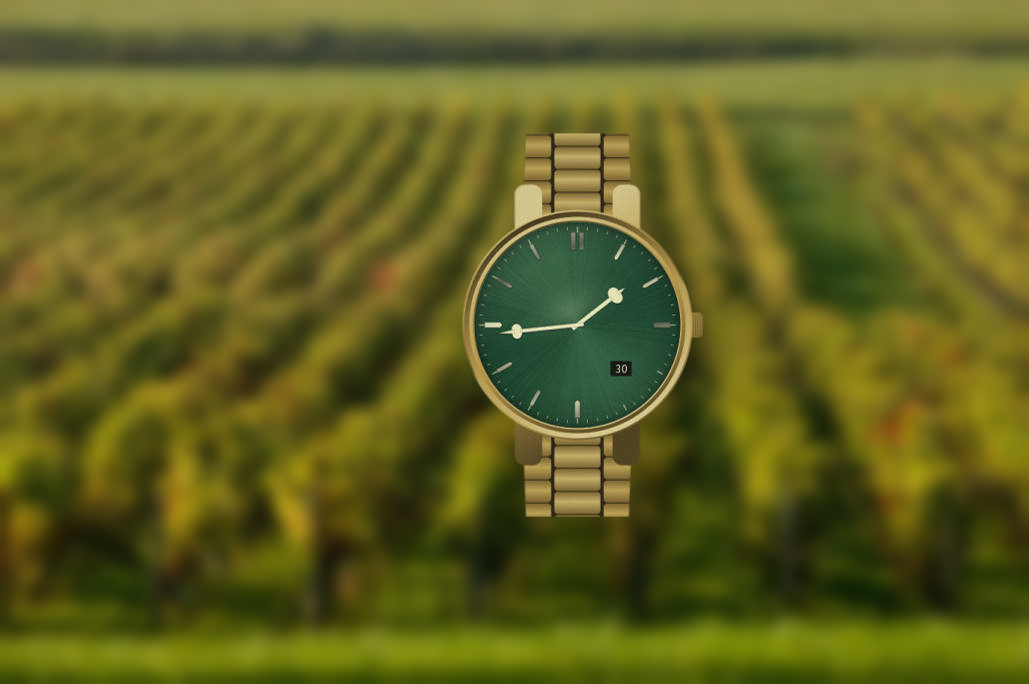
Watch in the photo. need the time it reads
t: 1:44
